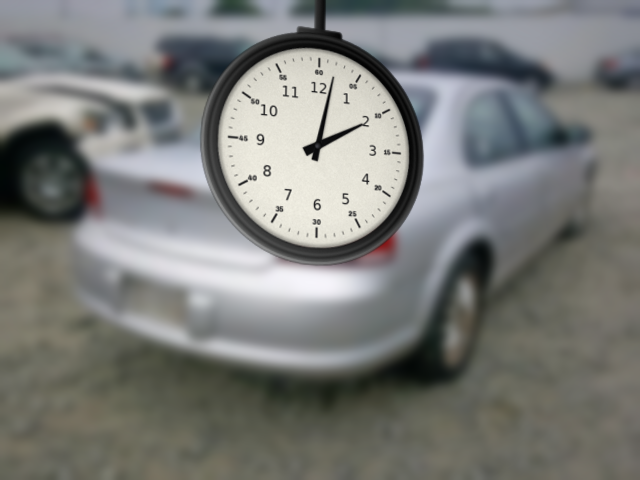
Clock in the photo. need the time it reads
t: 2:02
